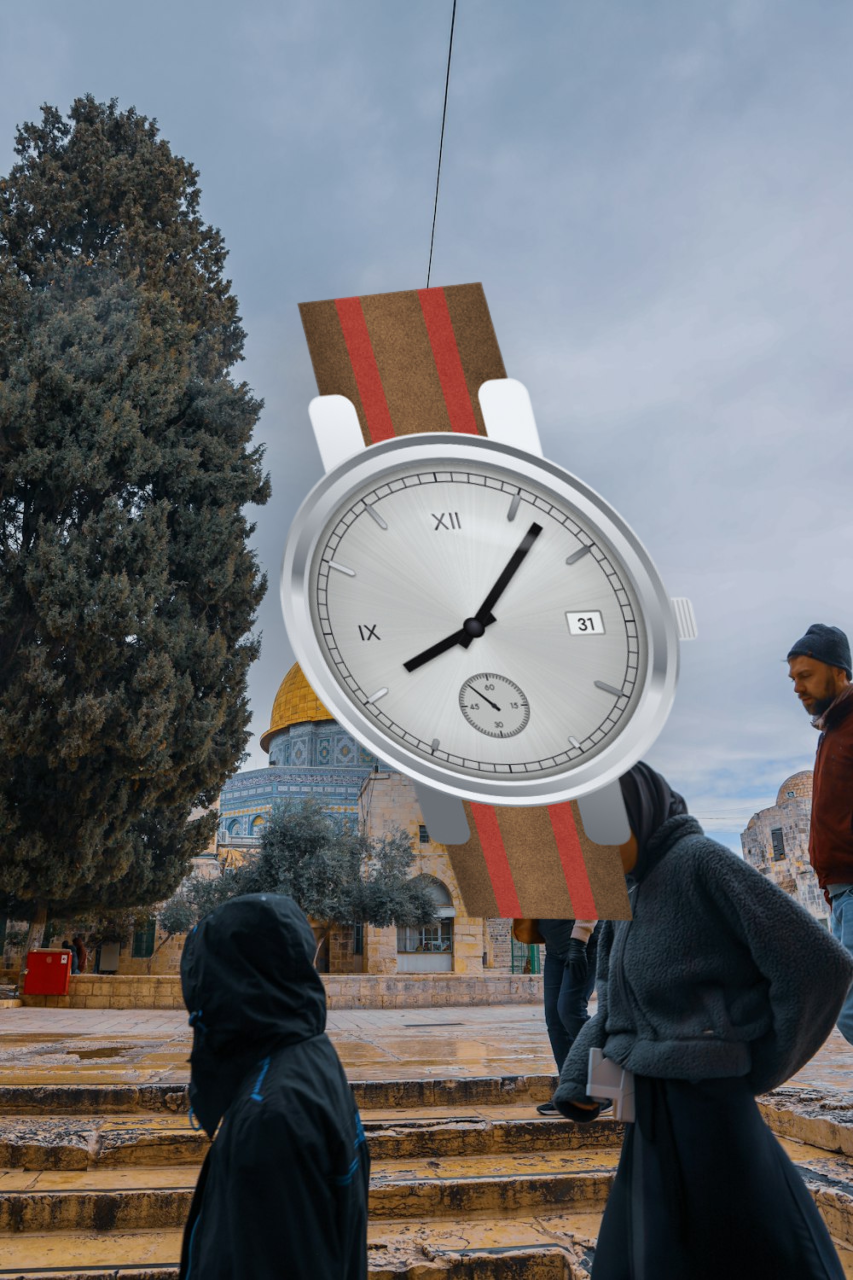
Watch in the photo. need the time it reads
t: 8:06:53
